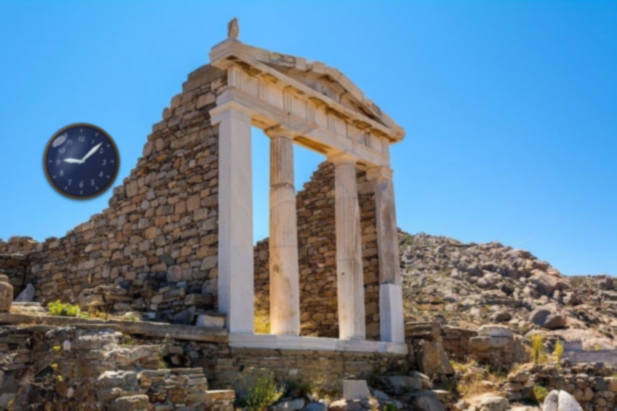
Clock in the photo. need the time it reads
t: 9:08
